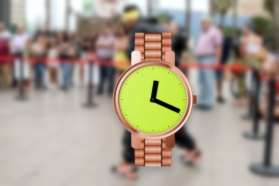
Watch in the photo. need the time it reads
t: 12:19
